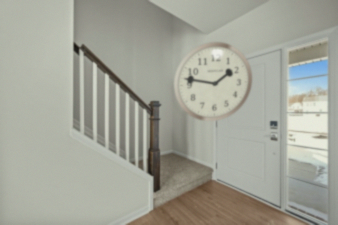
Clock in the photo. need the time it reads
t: 1:47
